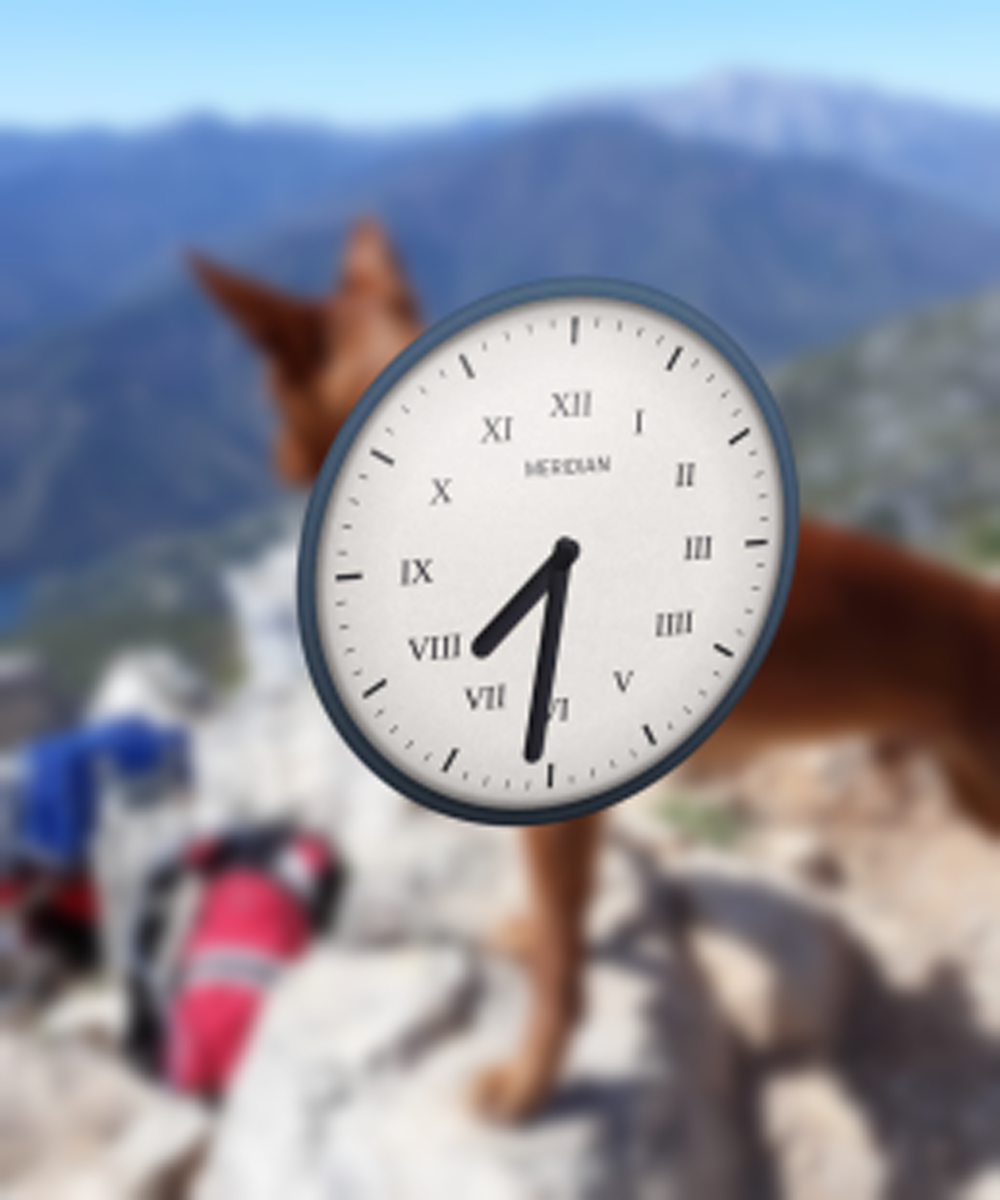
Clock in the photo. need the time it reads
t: 7:31
